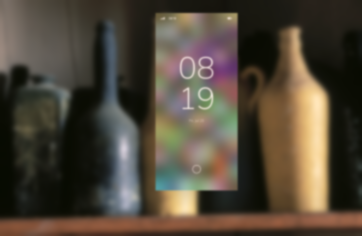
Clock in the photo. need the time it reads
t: 8:19
